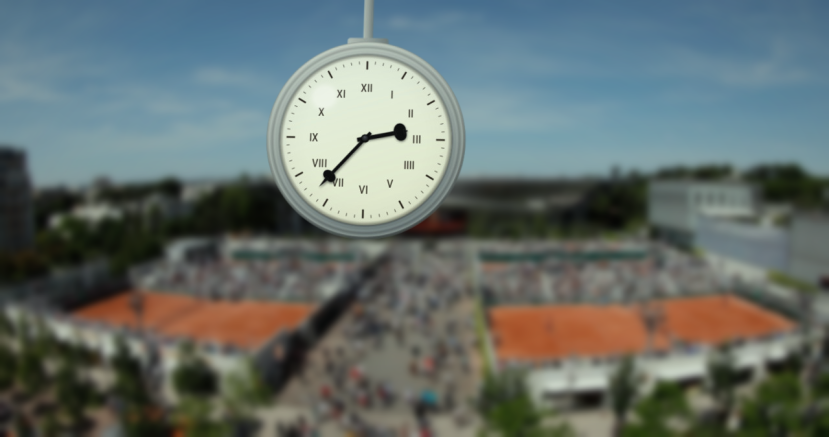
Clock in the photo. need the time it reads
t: 2:37
